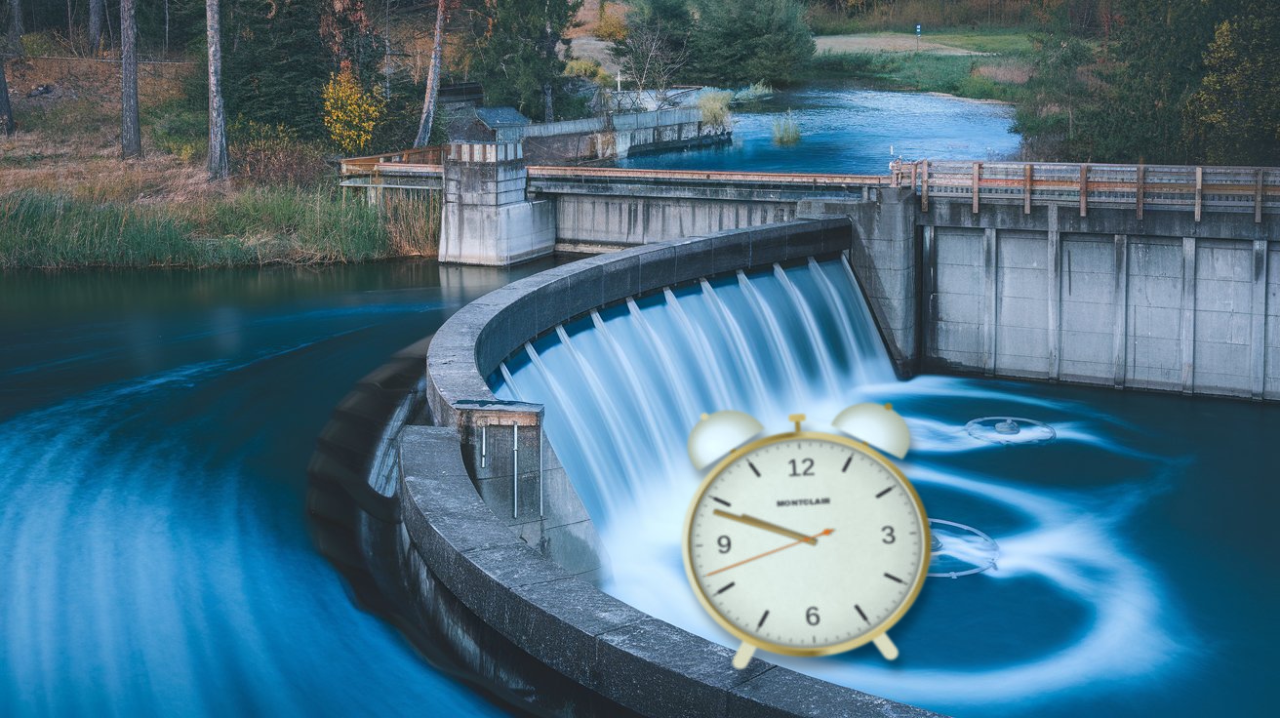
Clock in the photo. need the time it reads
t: 9:48:42
